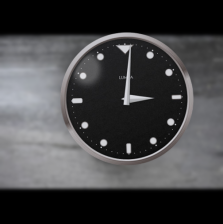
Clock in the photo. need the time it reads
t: 3:01
